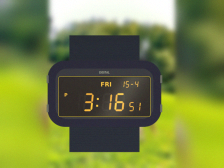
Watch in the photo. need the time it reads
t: 3:16:51
